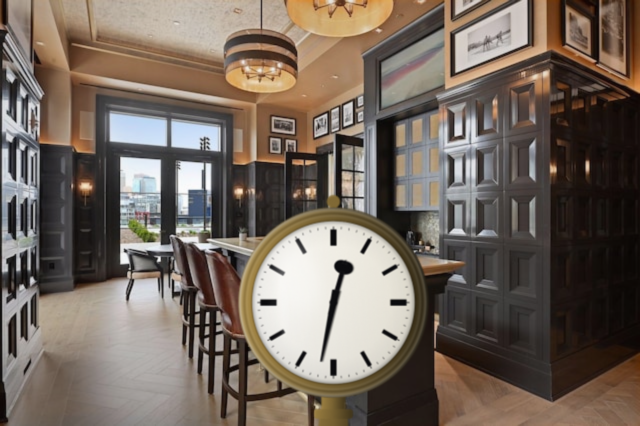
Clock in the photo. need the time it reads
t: 12:32
